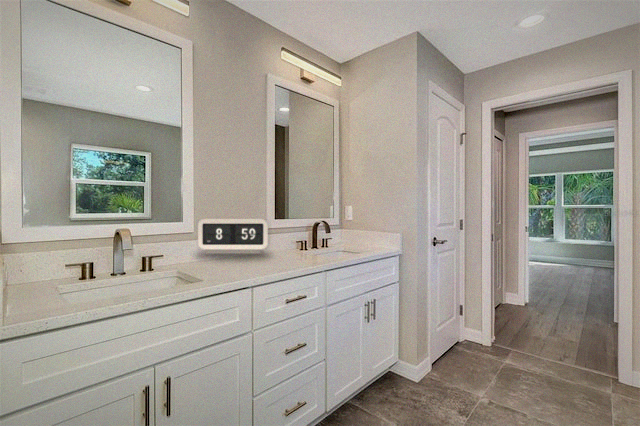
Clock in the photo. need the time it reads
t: 8:59
